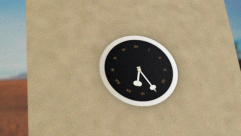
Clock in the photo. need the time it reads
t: 6:25
